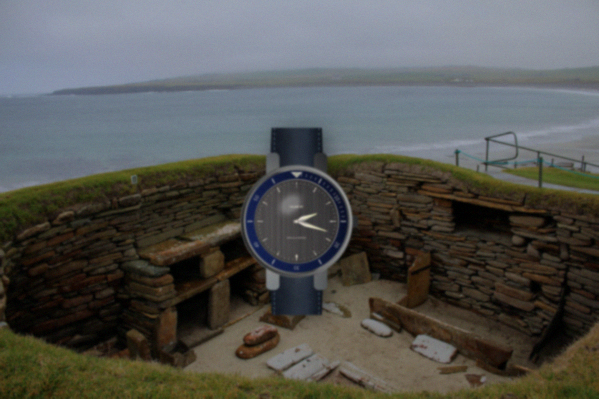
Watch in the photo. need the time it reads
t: 2:18
